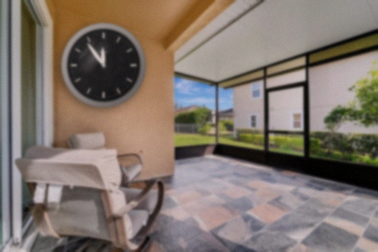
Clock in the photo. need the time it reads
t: 11:54
